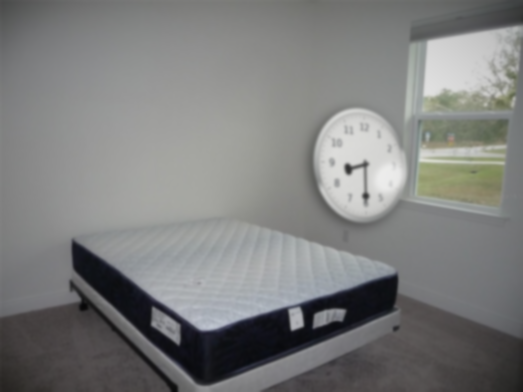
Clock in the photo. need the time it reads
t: 8:30
